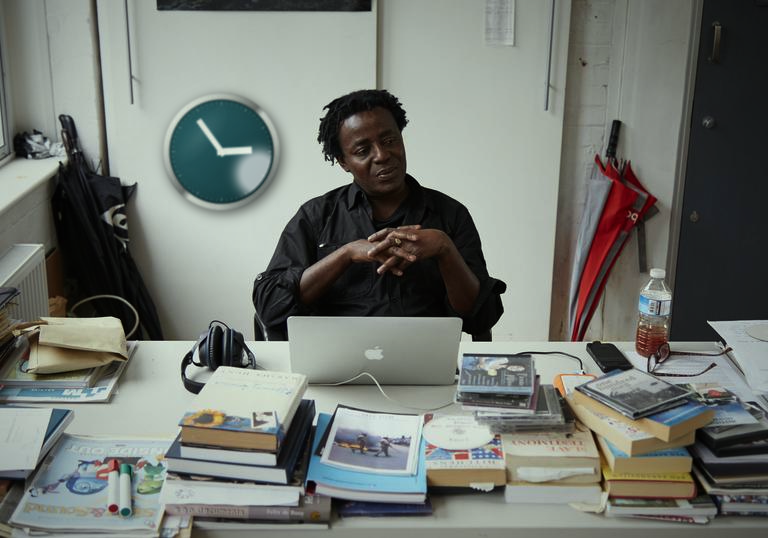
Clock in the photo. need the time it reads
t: 2:54
